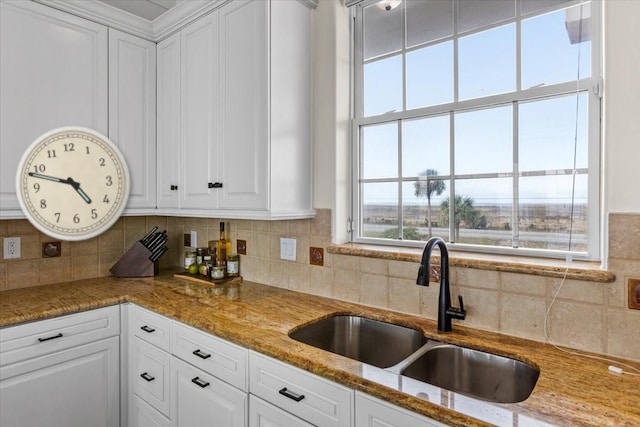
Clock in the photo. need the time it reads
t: 4:48
